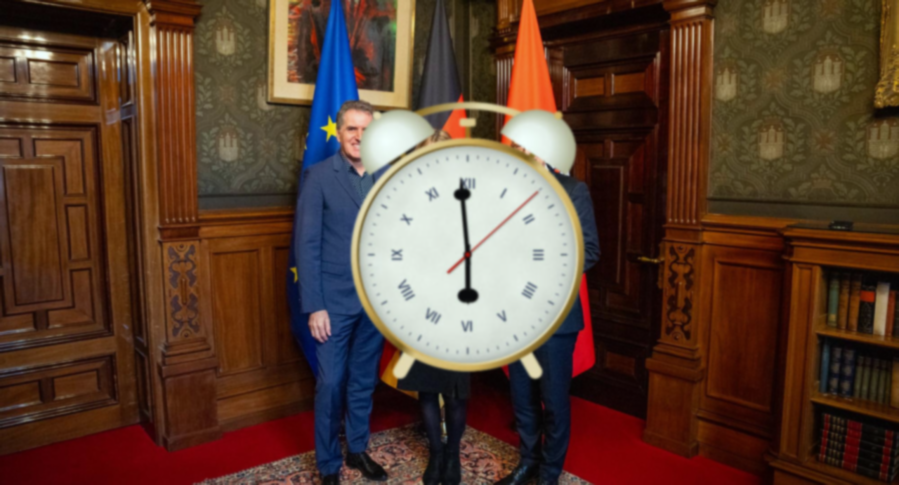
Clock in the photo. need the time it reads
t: 5:59:08
